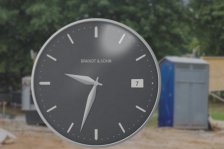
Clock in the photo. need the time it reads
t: 9:33
